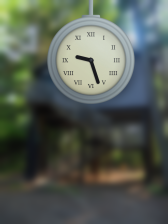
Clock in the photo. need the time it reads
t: 9:27
